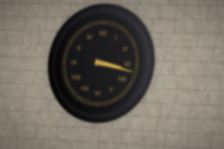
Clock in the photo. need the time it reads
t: 3:17
